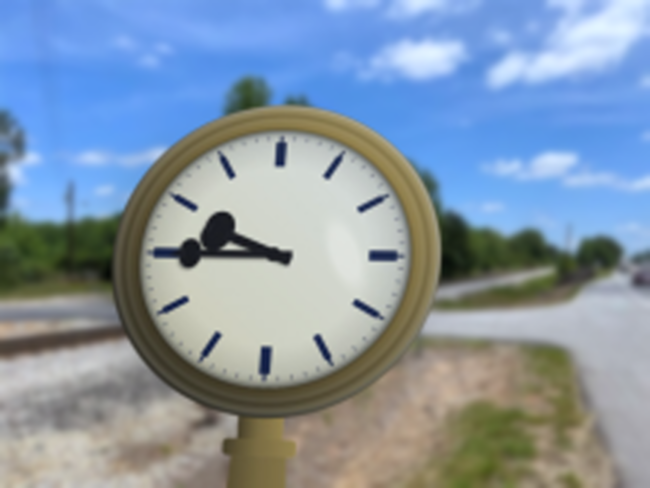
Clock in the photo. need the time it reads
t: 9:45
